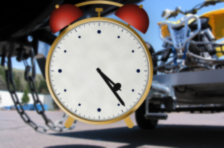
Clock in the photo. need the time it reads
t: 4:24
